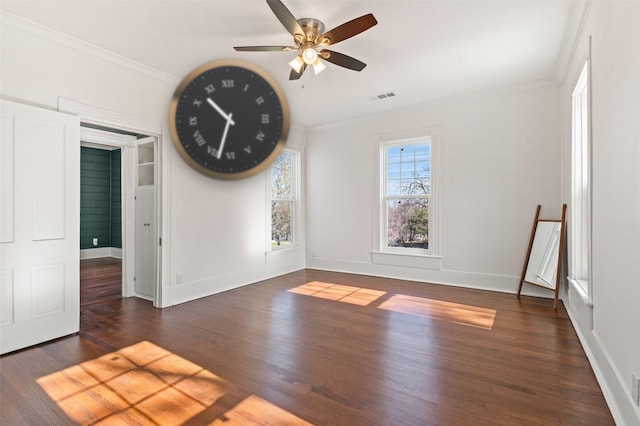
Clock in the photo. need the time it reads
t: 10:33
